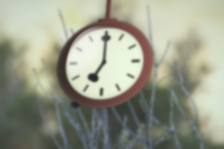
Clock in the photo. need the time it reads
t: 7:00
